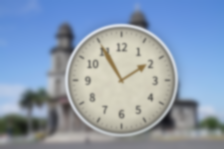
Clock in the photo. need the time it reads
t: 1:55
